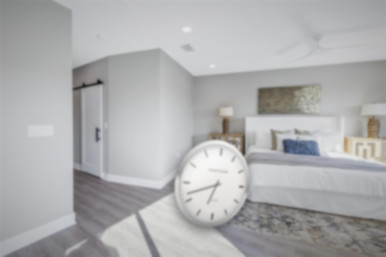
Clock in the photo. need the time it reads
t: 6:42
